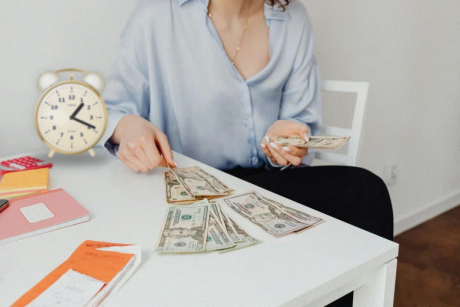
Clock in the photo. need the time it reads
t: 1:19
